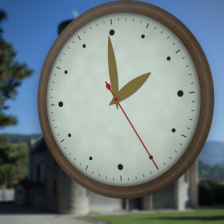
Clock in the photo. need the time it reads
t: 1:59:25
